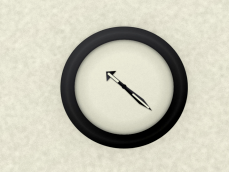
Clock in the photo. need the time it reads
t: 10:22
